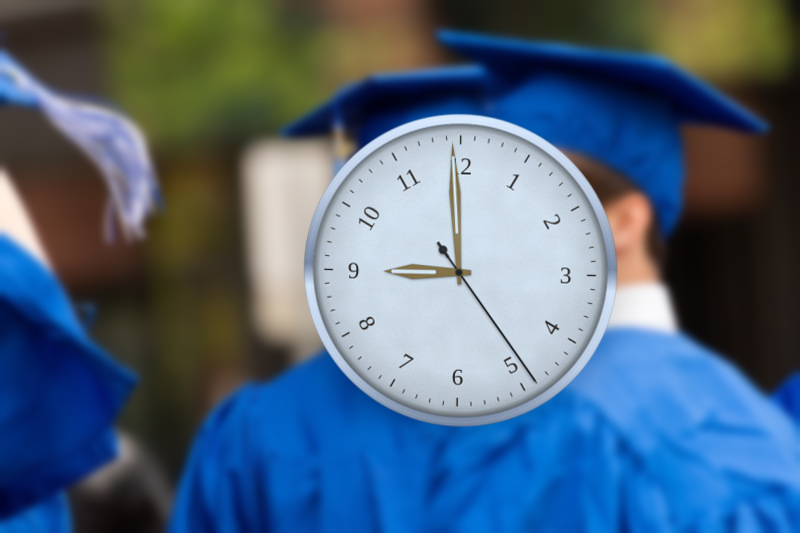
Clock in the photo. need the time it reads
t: 8:59:24
